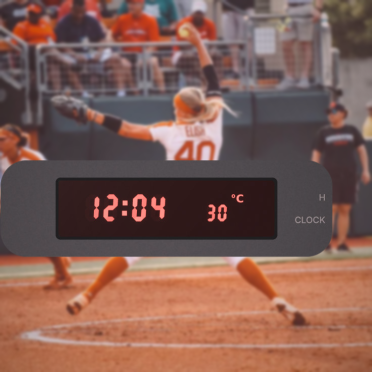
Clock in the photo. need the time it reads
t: 12:04
